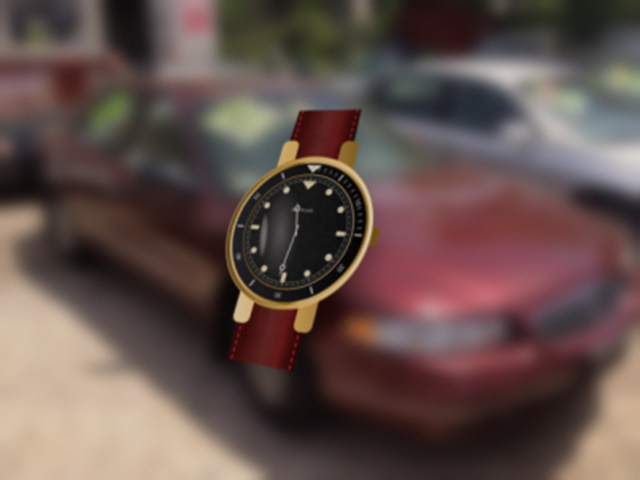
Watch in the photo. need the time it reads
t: 11:31
